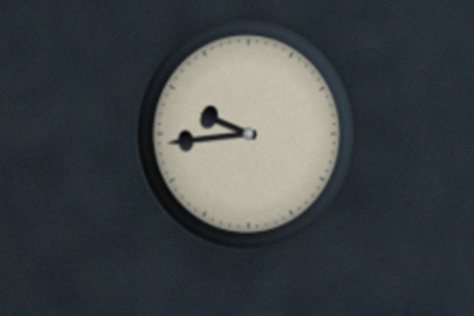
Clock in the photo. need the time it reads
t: 9:44
